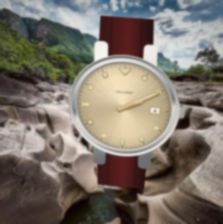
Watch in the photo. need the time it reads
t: 2:10
